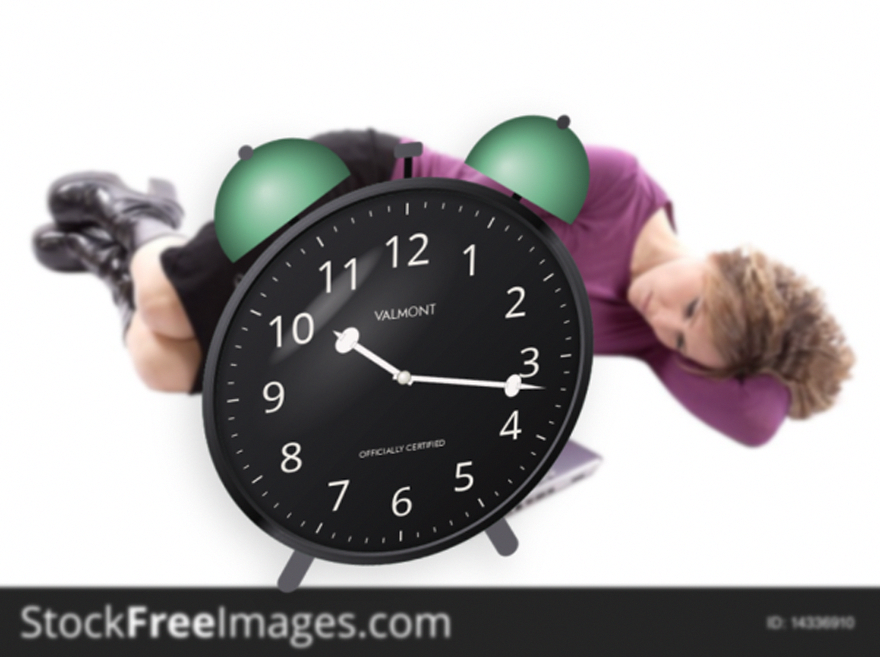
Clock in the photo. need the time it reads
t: 10:17
